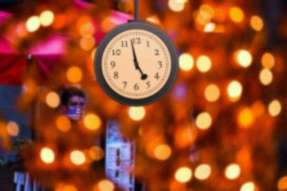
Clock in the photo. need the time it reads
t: 4:58
